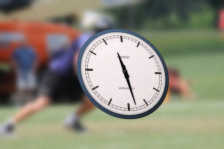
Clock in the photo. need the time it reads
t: 11:28
